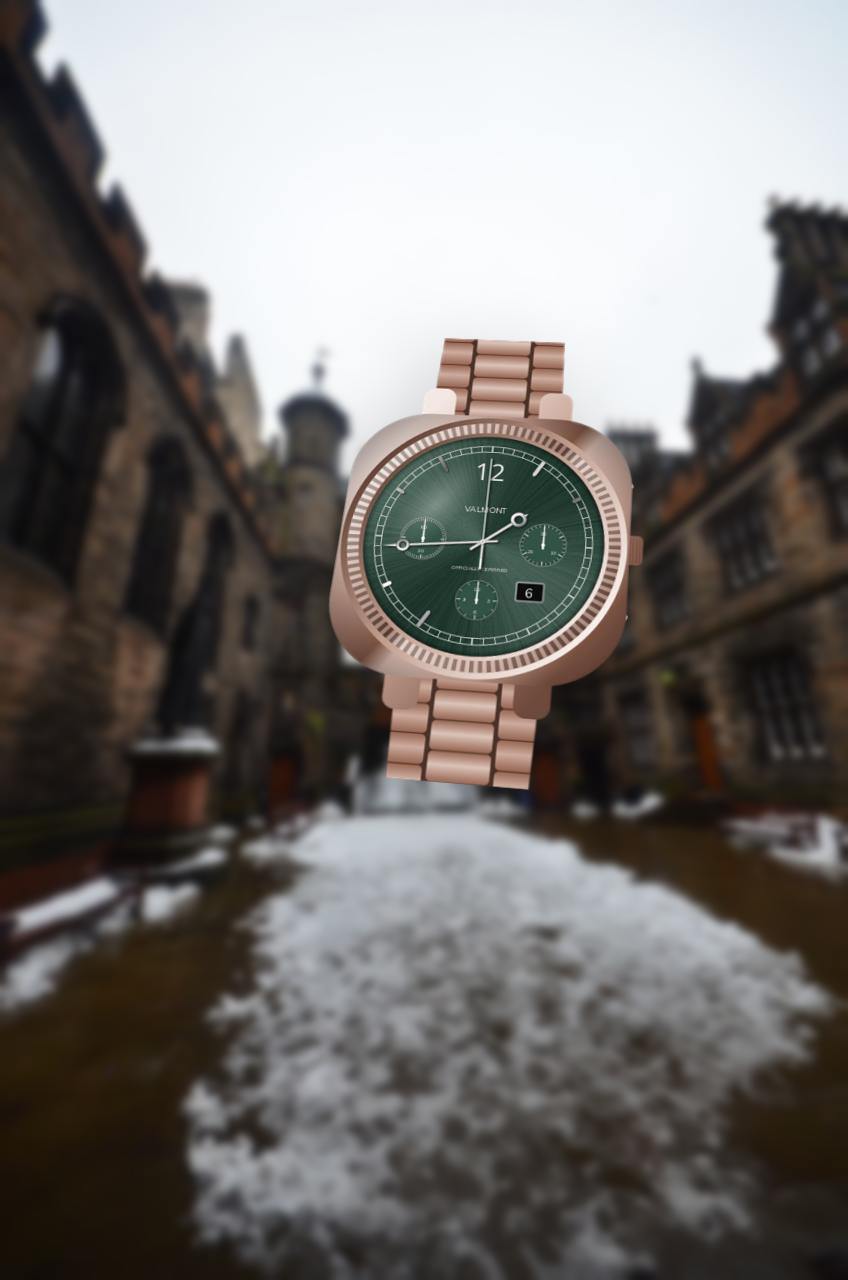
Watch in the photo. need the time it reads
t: 1:44
